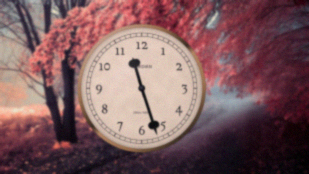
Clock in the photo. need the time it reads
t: 11:27
